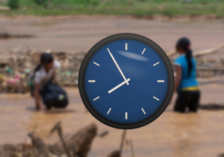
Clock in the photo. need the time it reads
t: 7:55
